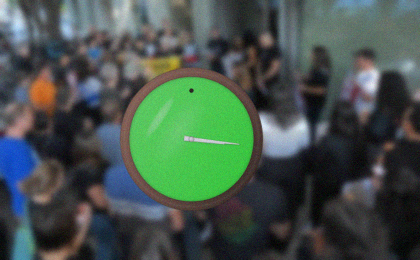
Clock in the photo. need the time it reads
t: 3:16
